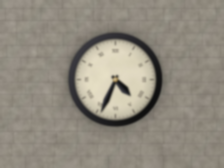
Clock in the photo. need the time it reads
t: 4:34
